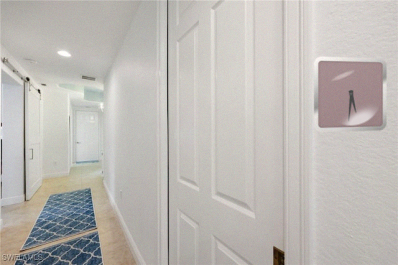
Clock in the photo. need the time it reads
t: 5:31
